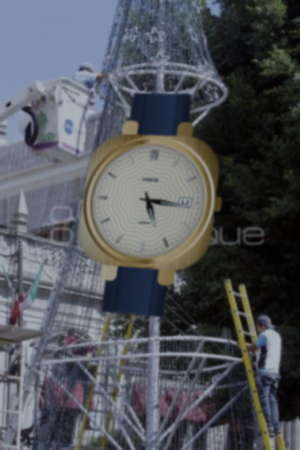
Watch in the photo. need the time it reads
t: 5:16
